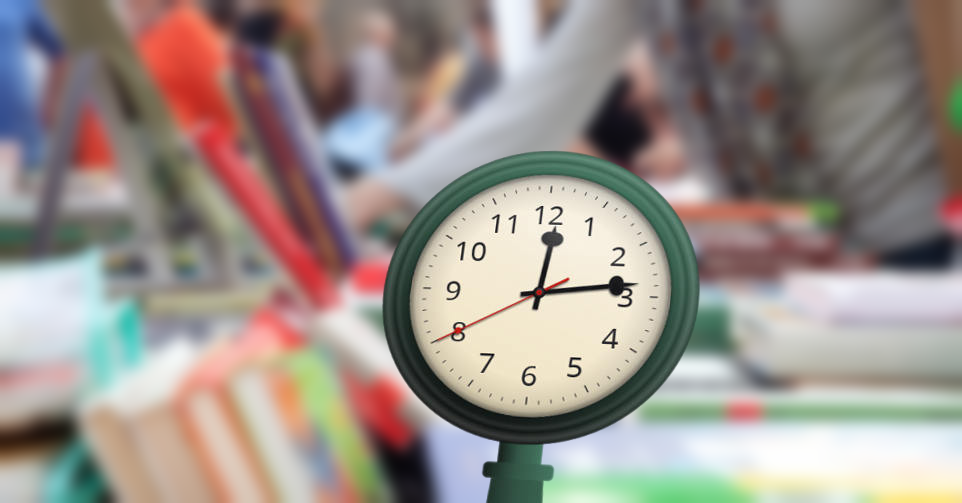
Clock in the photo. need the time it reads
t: 12:13:40
